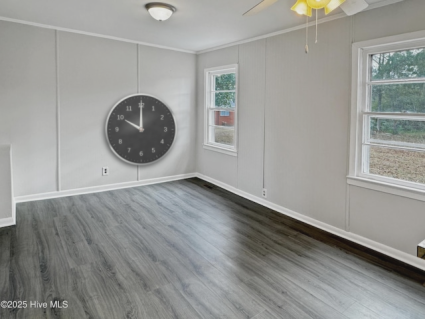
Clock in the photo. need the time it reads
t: 10:00
